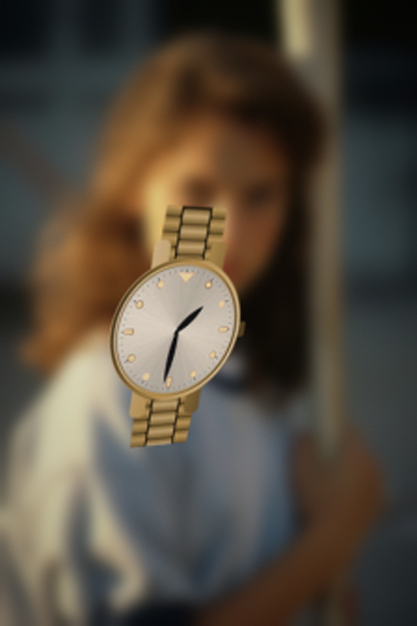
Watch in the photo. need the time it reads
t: 1:31
